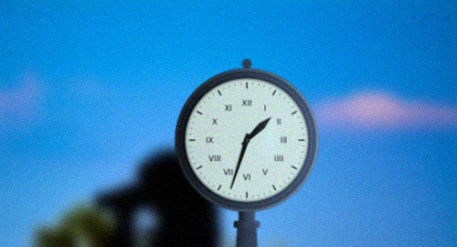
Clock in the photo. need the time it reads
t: 1:33
